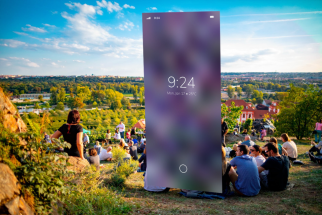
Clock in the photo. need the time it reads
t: 9:24
